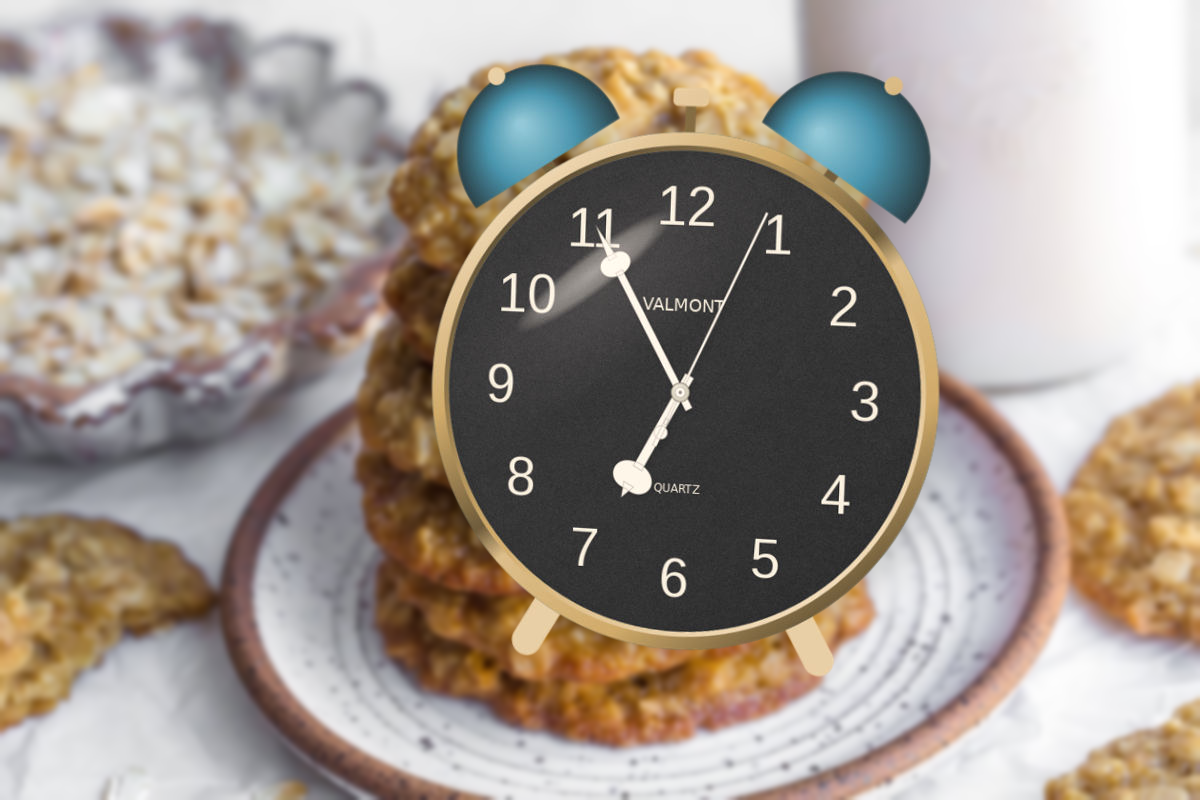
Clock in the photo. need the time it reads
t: 6:55:04
